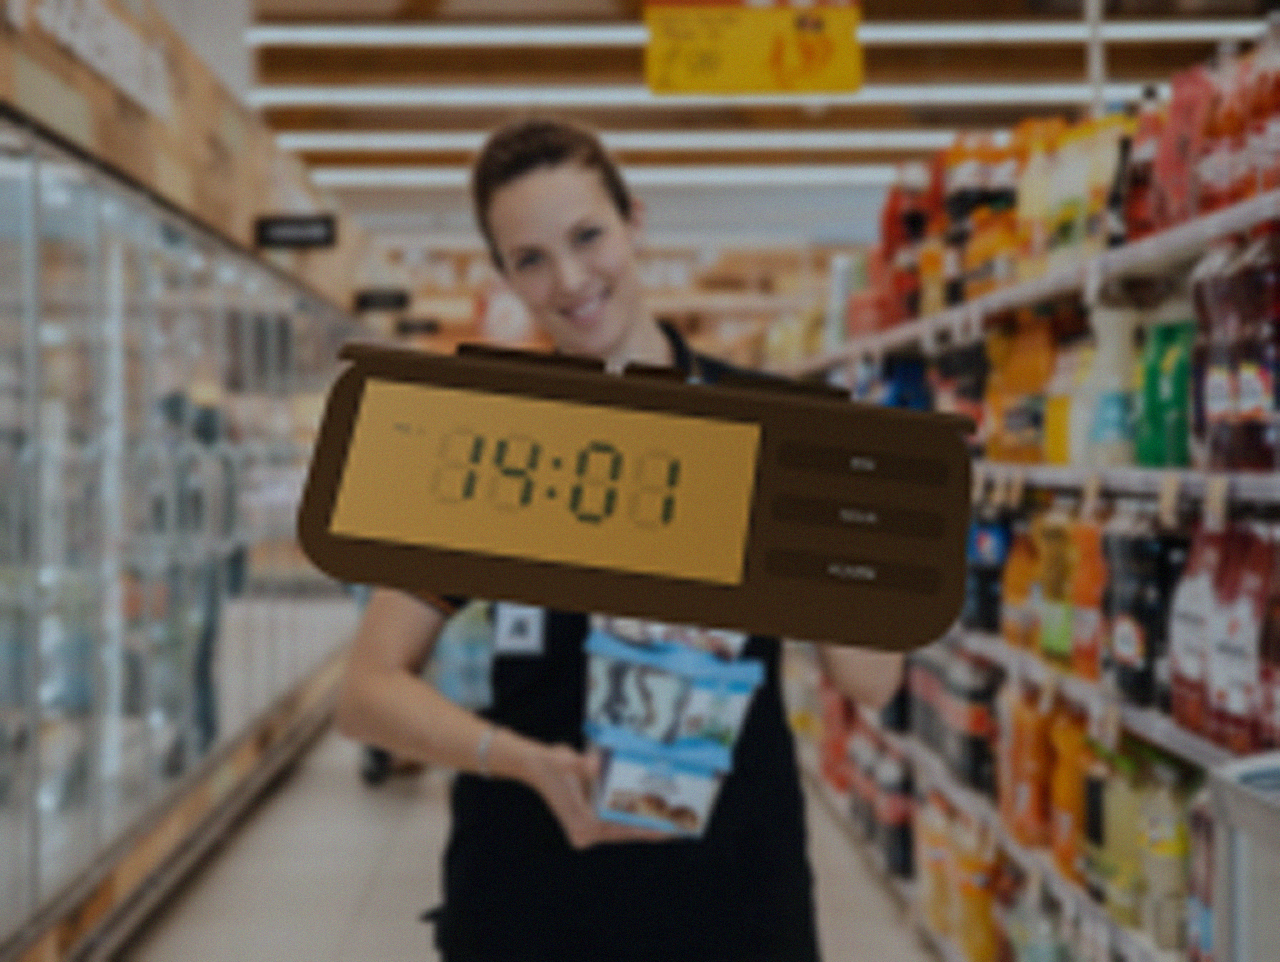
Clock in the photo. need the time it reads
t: 14:01
